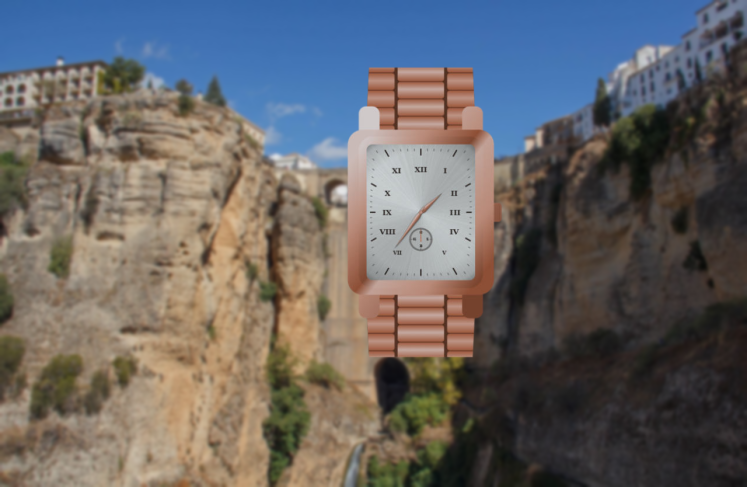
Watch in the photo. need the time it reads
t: 1:36
